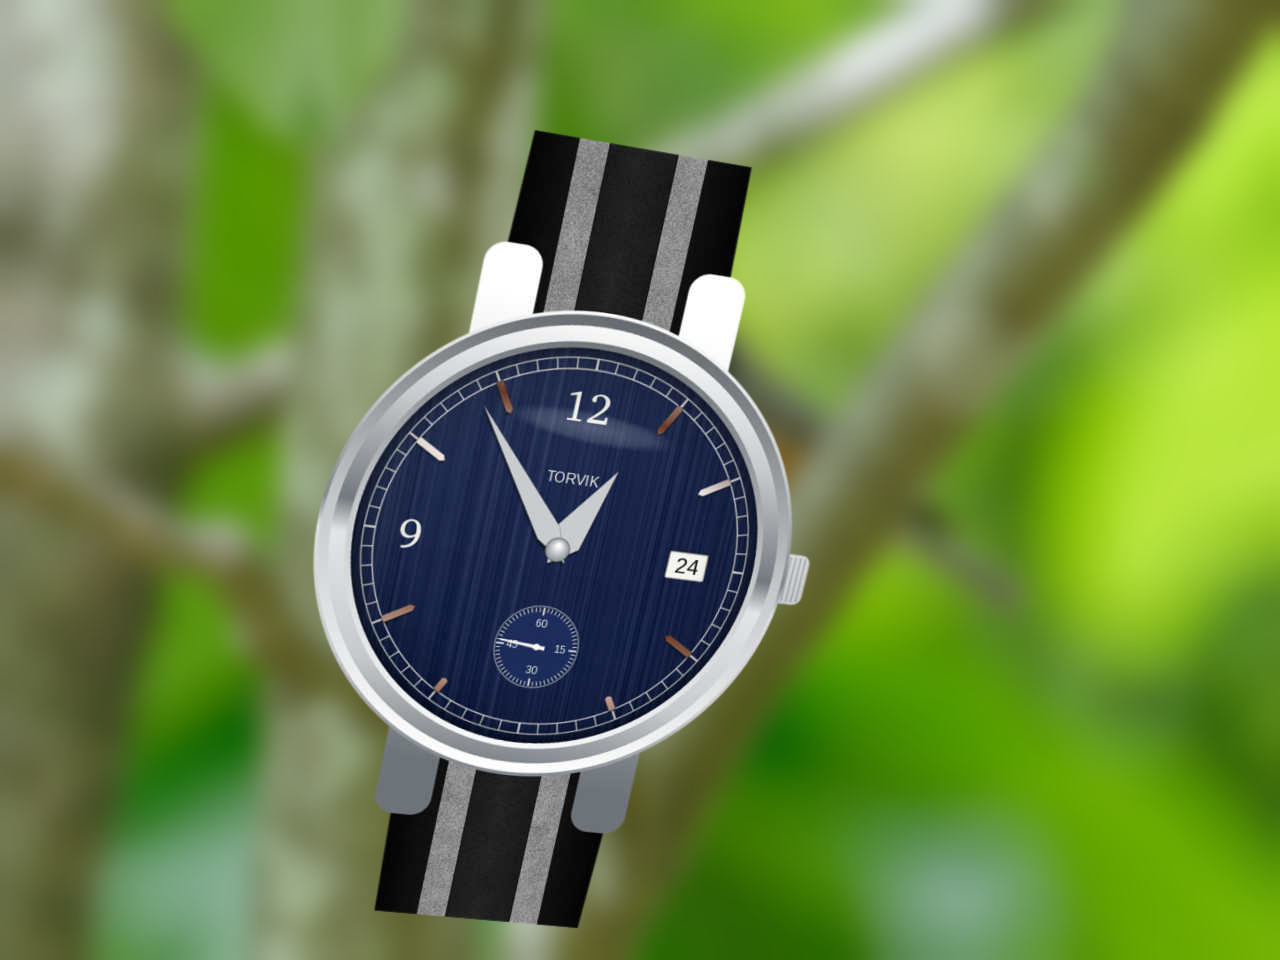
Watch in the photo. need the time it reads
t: 12:53:46
